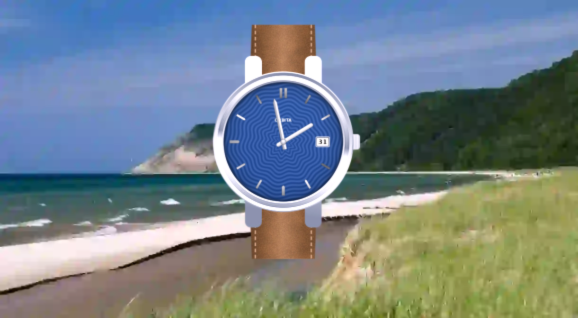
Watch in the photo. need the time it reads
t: 1:58
